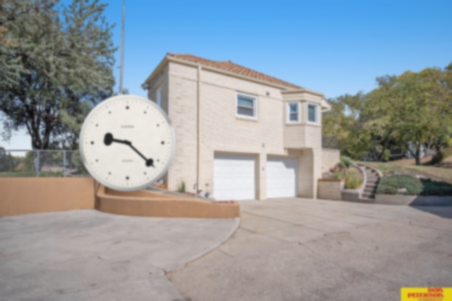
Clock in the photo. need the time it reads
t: 9:22
